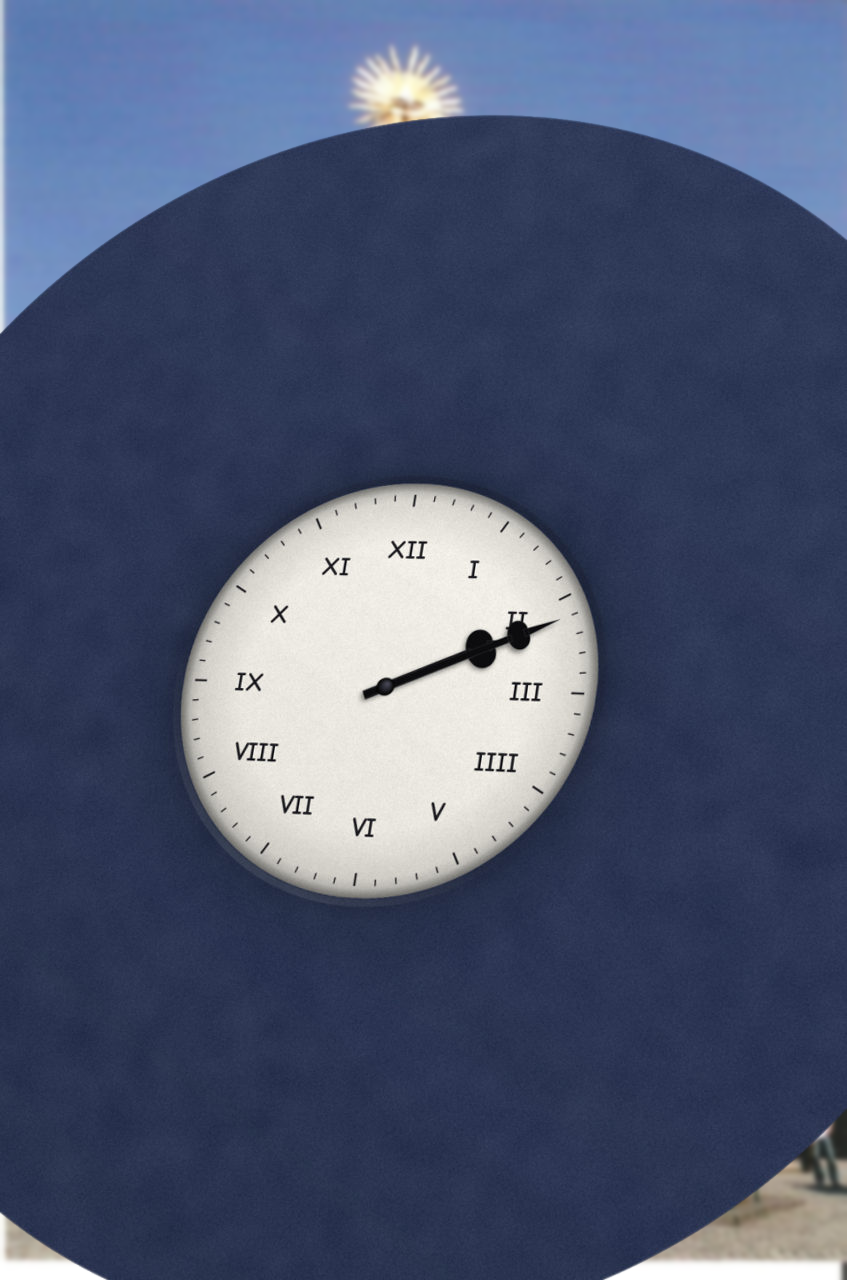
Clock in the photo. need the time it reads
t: 2:11
